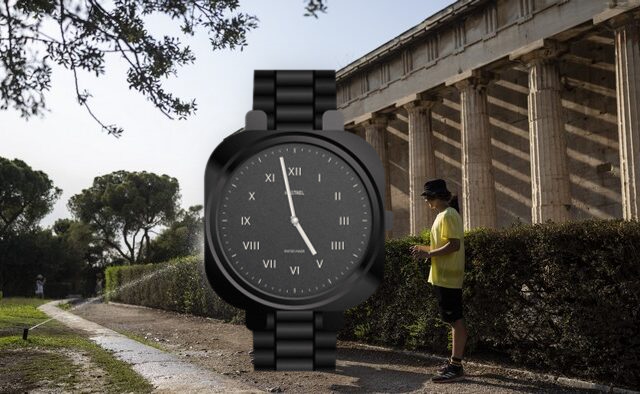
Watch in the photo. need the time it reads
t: 4:58
